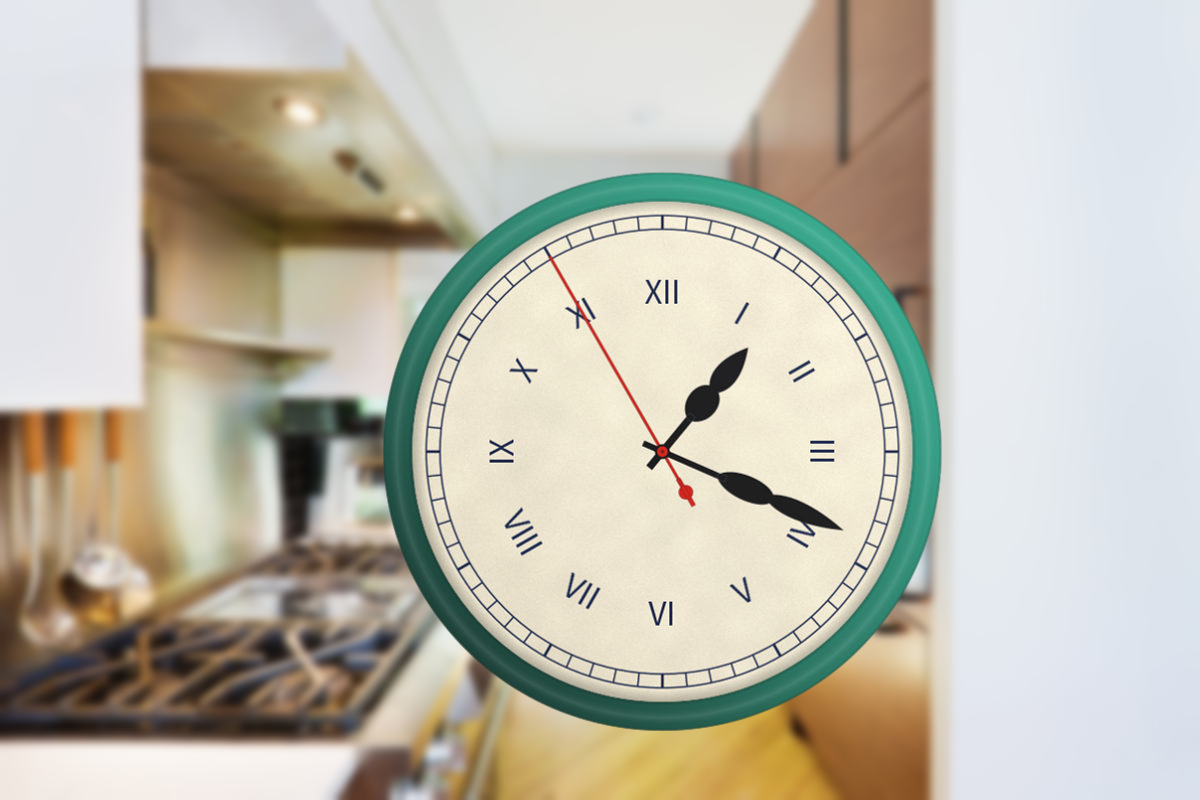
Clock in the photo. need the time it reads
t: 1:18:55
